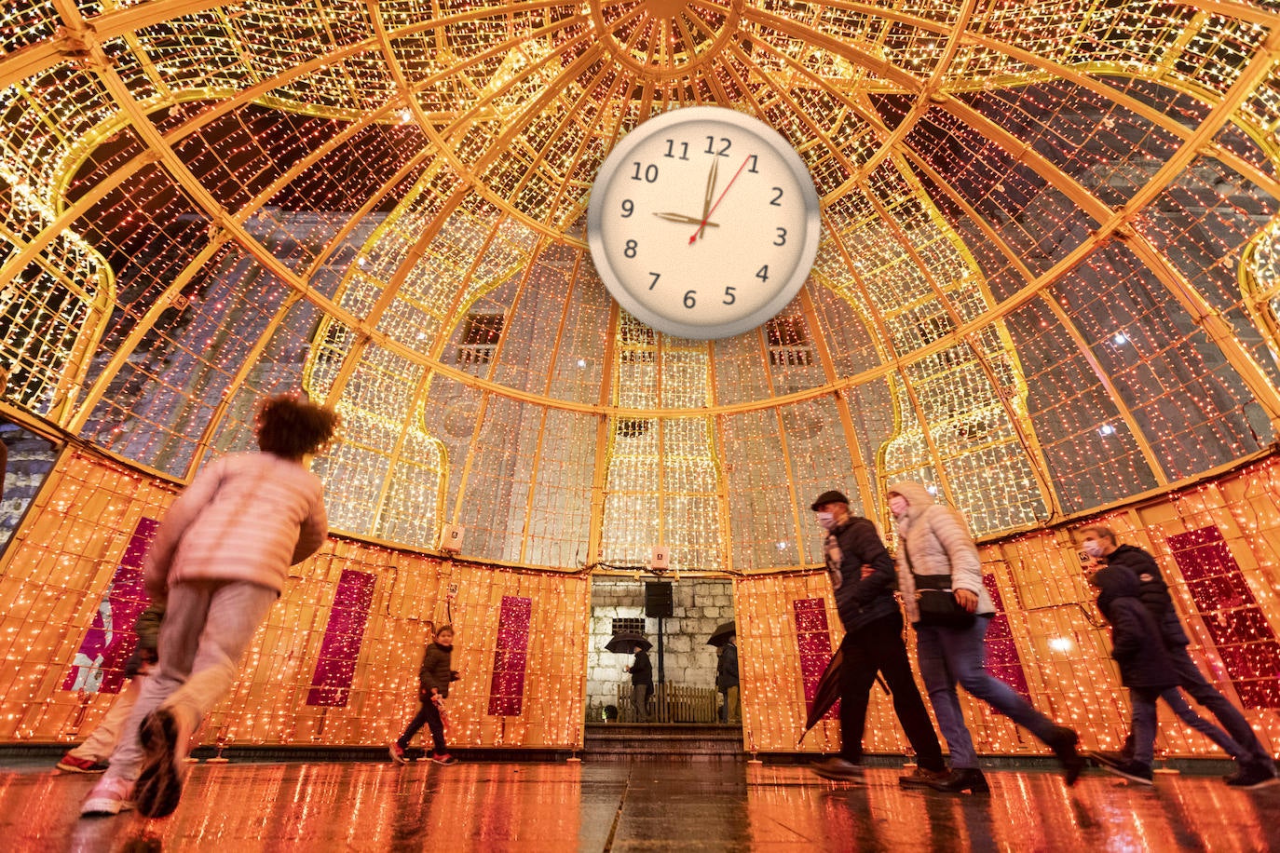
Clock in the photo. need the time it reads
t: 9:00:04
